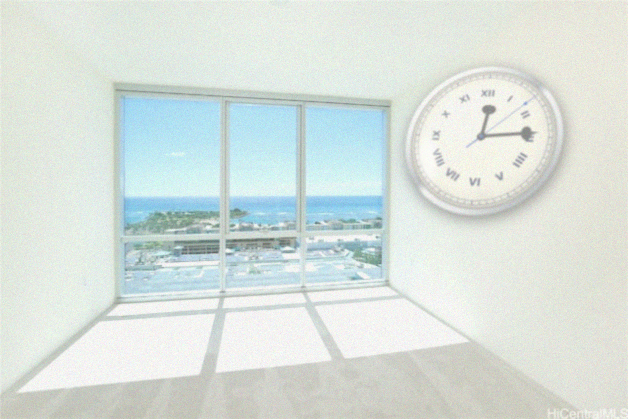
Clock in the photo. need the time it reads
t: 12:14:08
